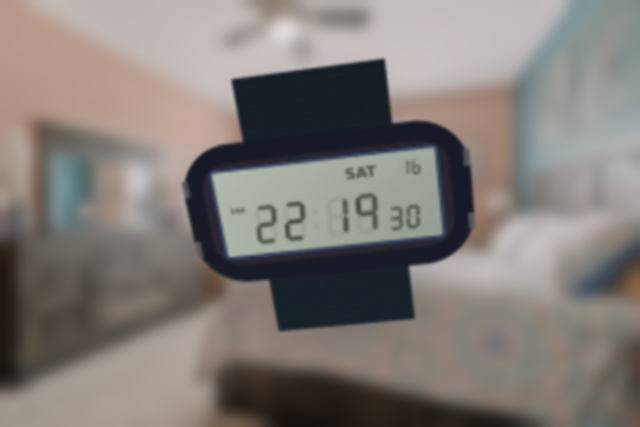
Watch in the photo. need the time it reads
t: 22:19:30
